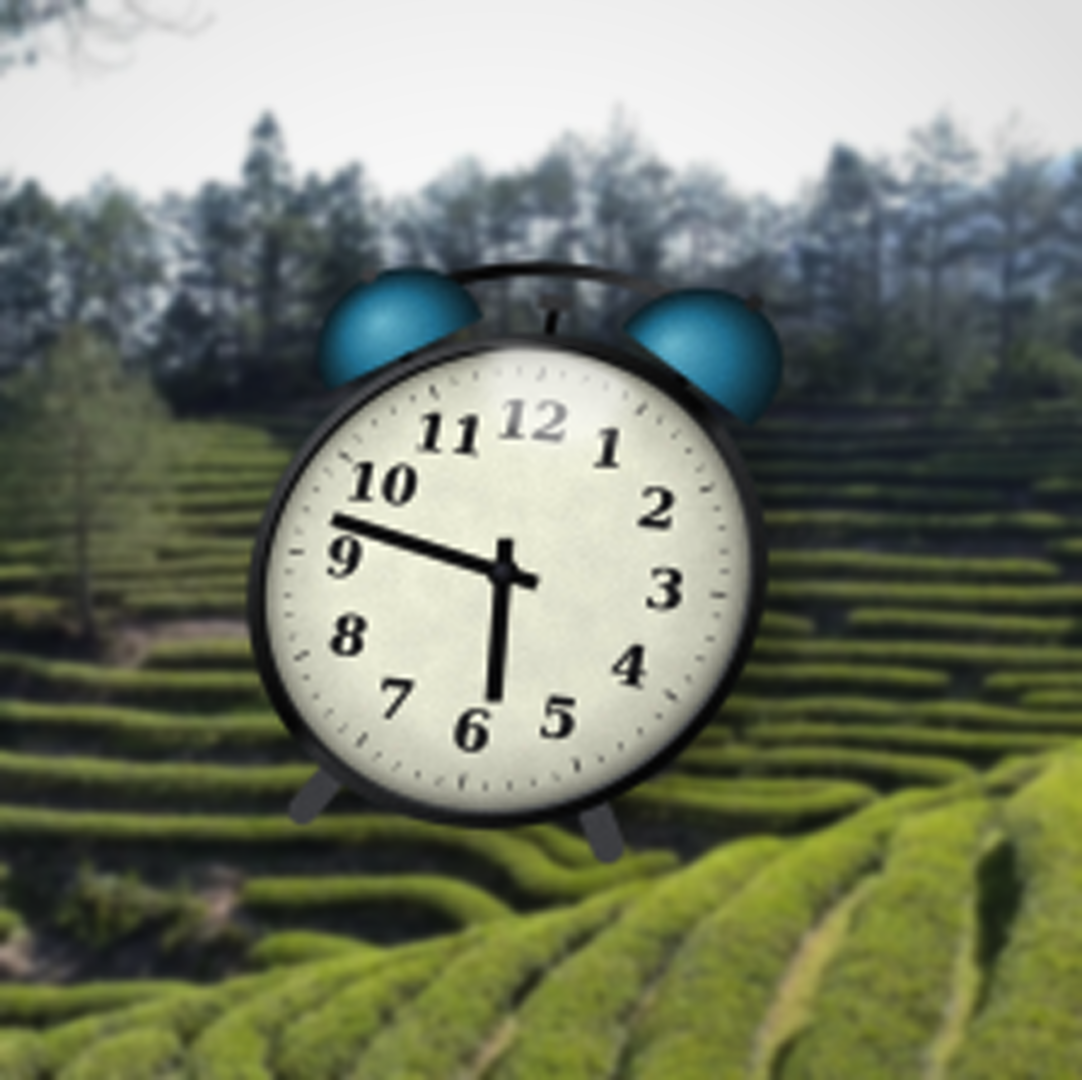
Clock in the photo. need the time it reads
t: 5:47
